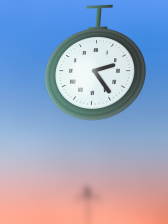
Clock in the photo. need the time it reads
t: 2:24
